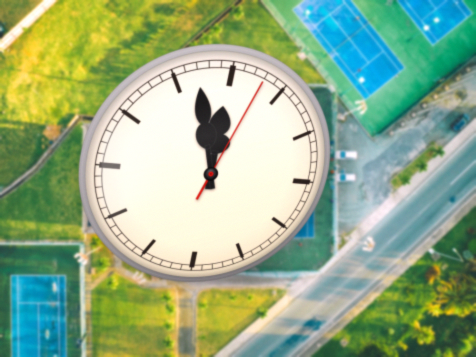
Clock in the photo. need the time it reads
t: 11:57:03
